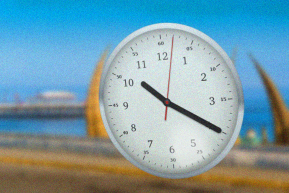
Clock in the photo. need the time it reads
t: 10:20:02
